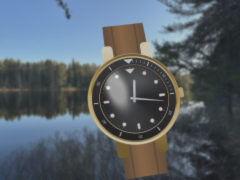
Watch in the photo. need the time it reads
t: 12:17
